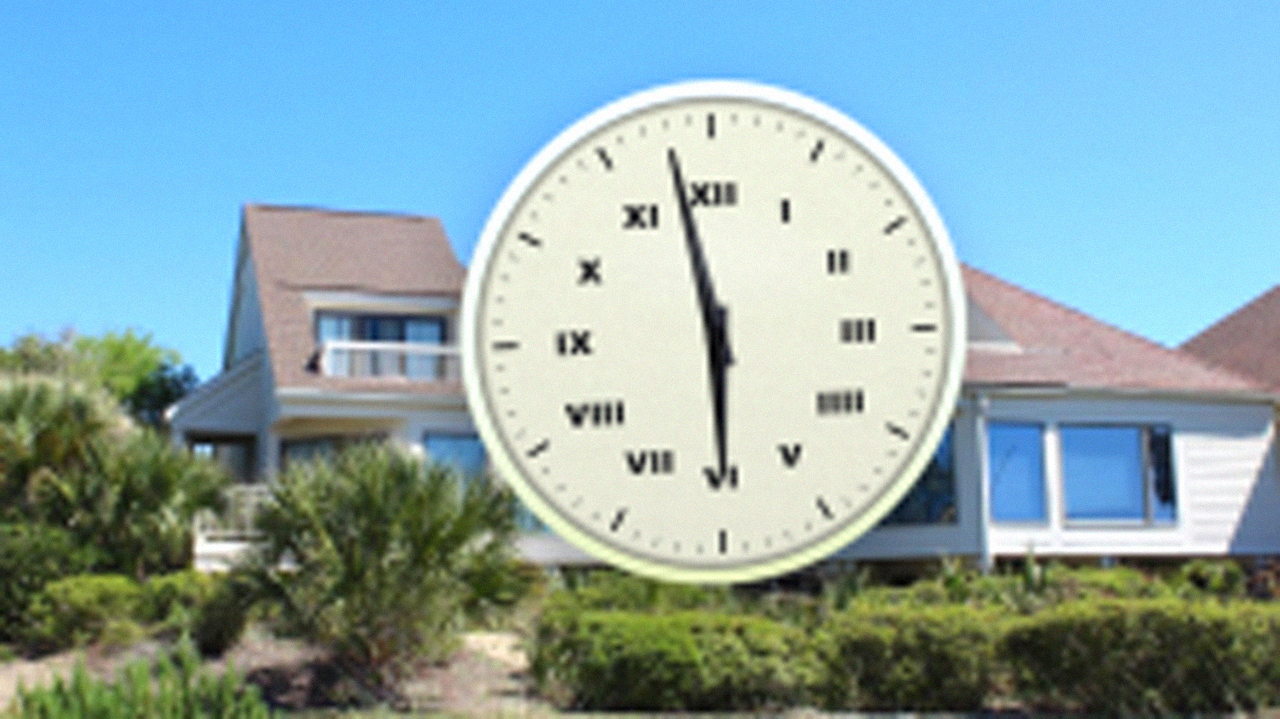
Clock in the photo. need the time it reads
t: 5:58
